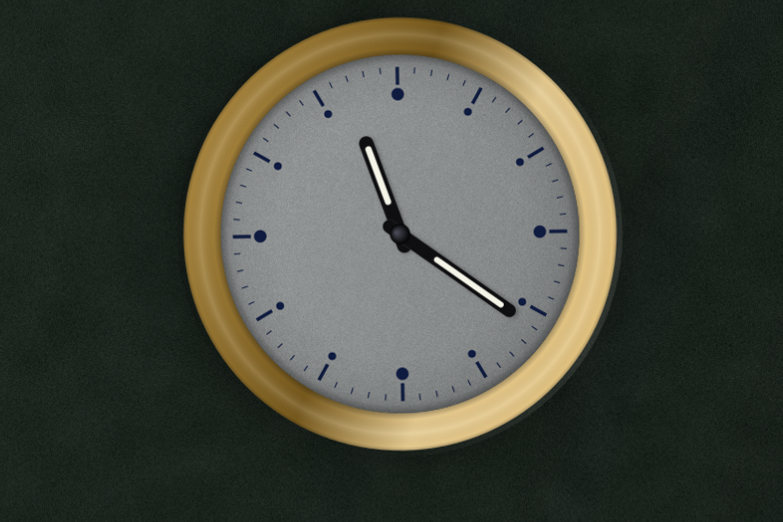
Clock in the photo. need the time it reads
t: 11:21
